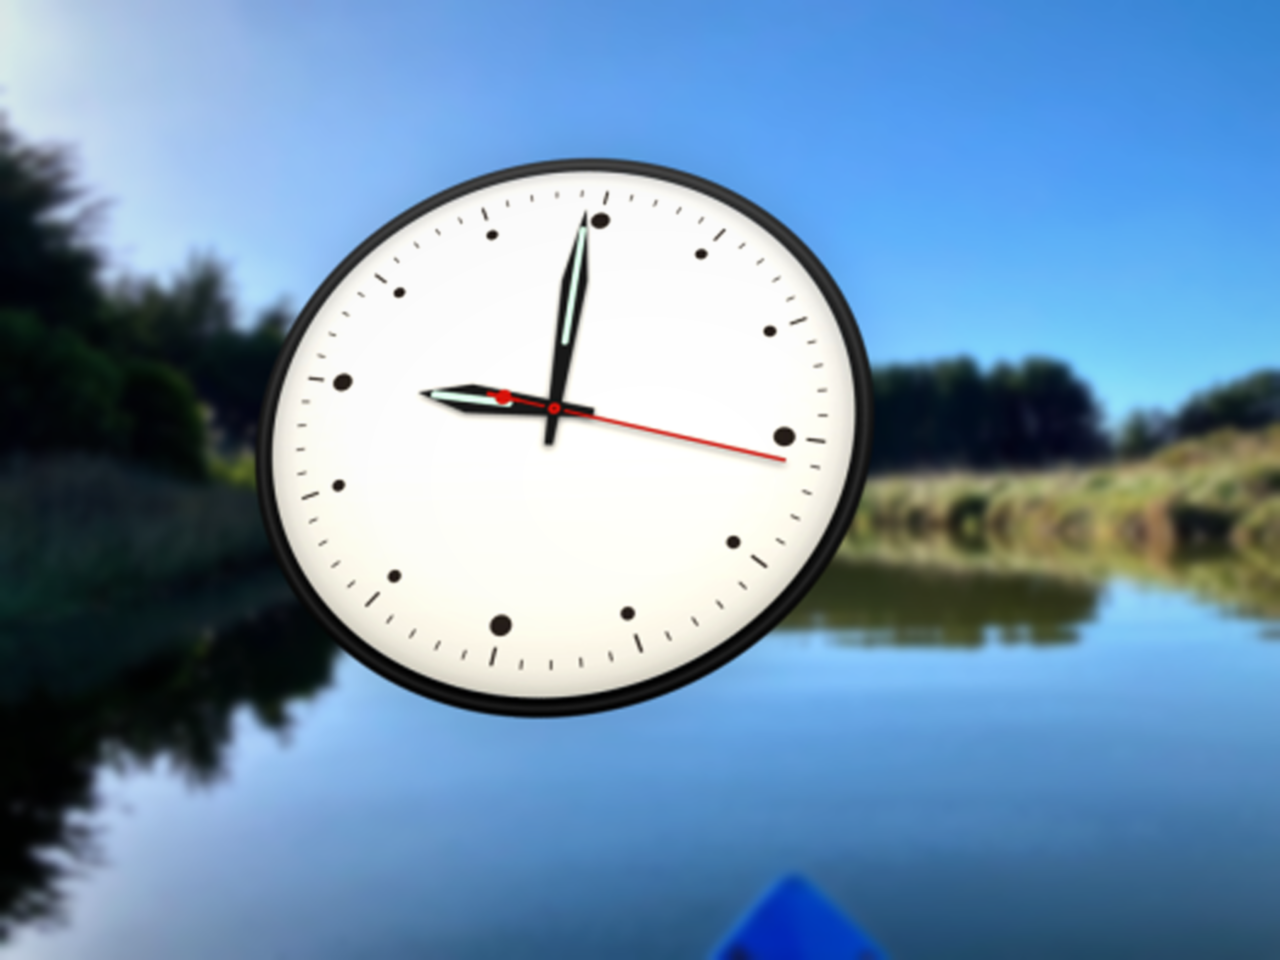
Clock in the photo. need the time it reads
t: 8:59:16
